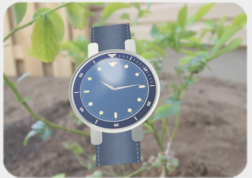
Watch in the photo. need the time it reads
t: 10:14
